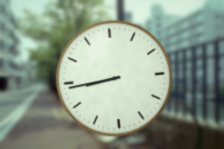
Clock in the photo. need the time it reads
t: 8:44
